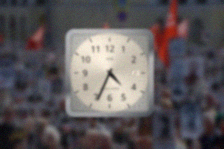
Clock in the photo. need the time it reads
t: 4:34
